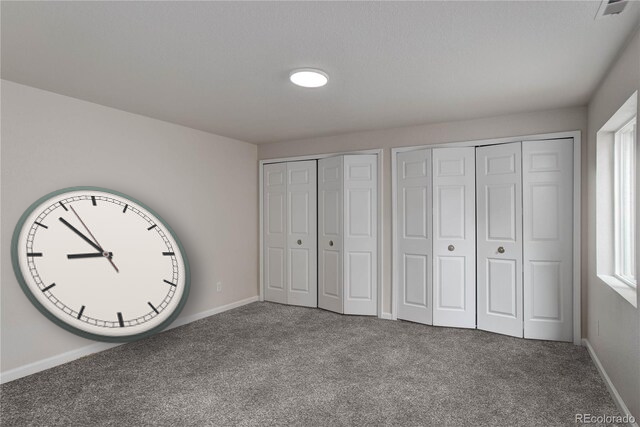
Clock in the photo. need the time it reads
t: 8:52:56
